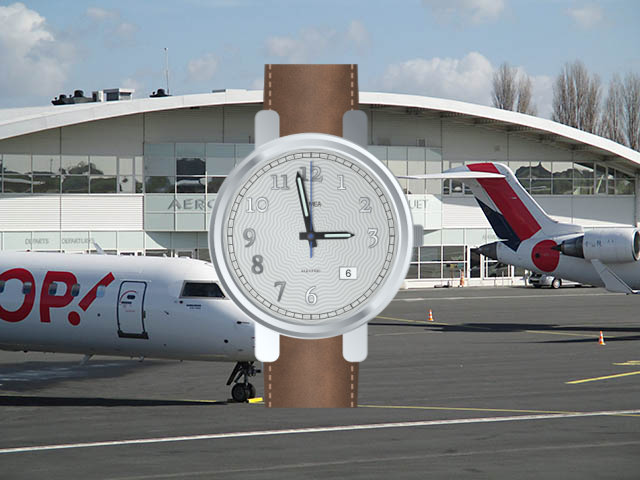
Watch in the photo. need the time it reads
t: 2:58:00
